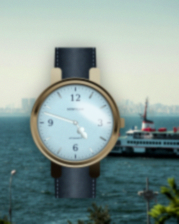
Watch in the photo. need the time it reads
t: 4:48
